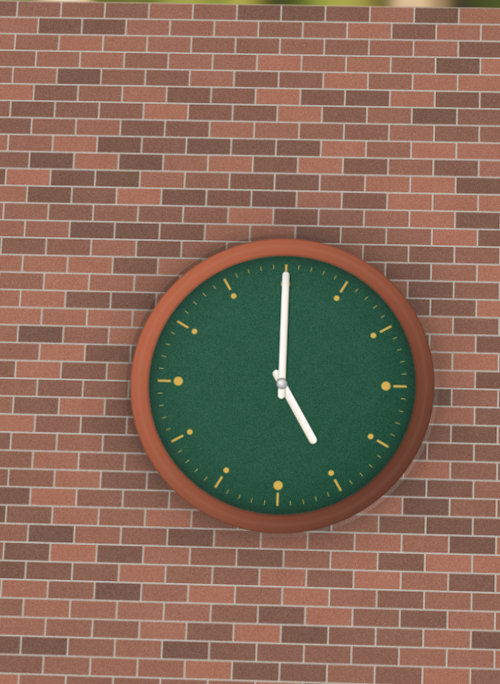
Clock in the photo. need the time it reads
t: 5:00
